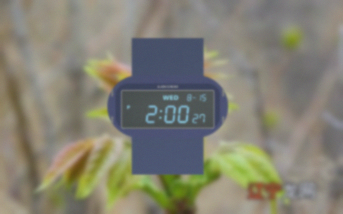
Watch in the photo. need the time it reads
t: 2:00
